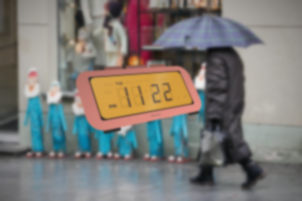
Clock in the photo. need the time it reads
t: 11:22
